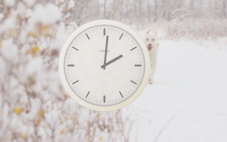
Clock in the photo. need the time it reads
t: 2:01
